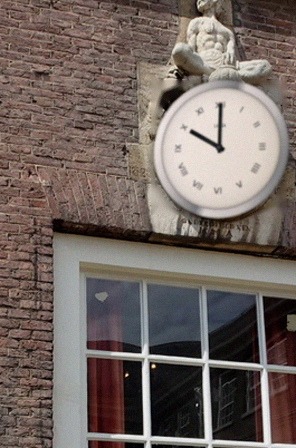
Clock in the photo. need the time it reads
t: 10:00
